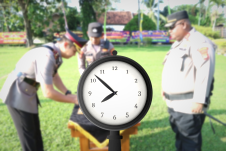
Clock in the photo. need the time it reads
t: 7:52
